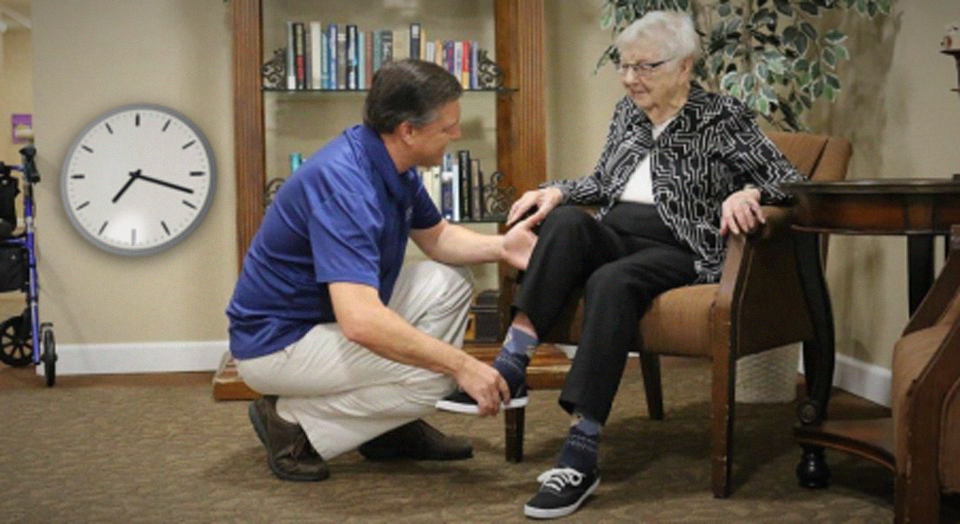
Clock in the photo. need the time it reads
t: 7:18
